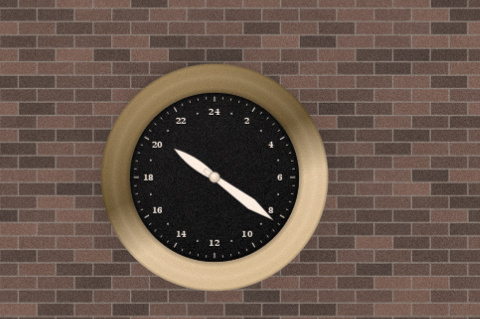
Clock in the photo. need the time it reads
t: 20:21
